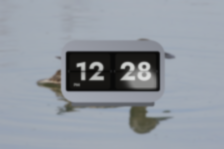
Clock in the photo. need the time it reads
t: 12:28
